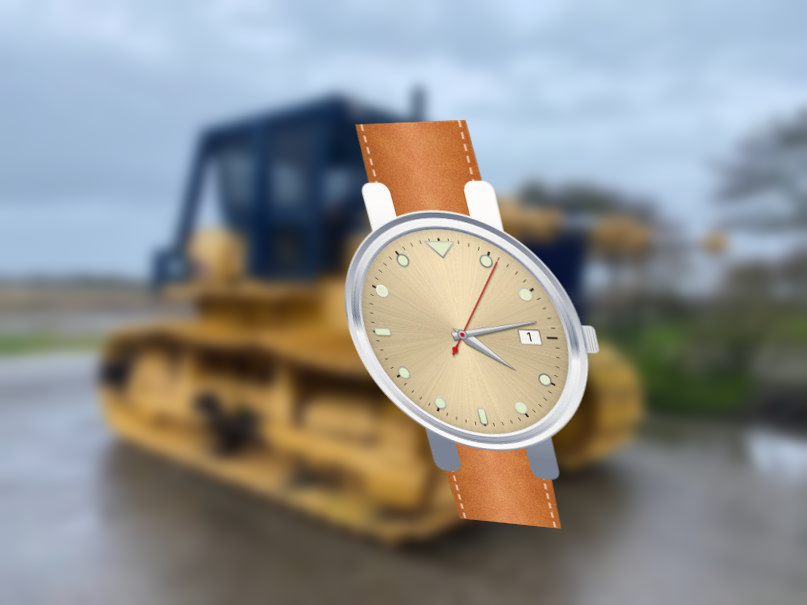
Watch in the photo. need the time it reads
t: 4:13:06
